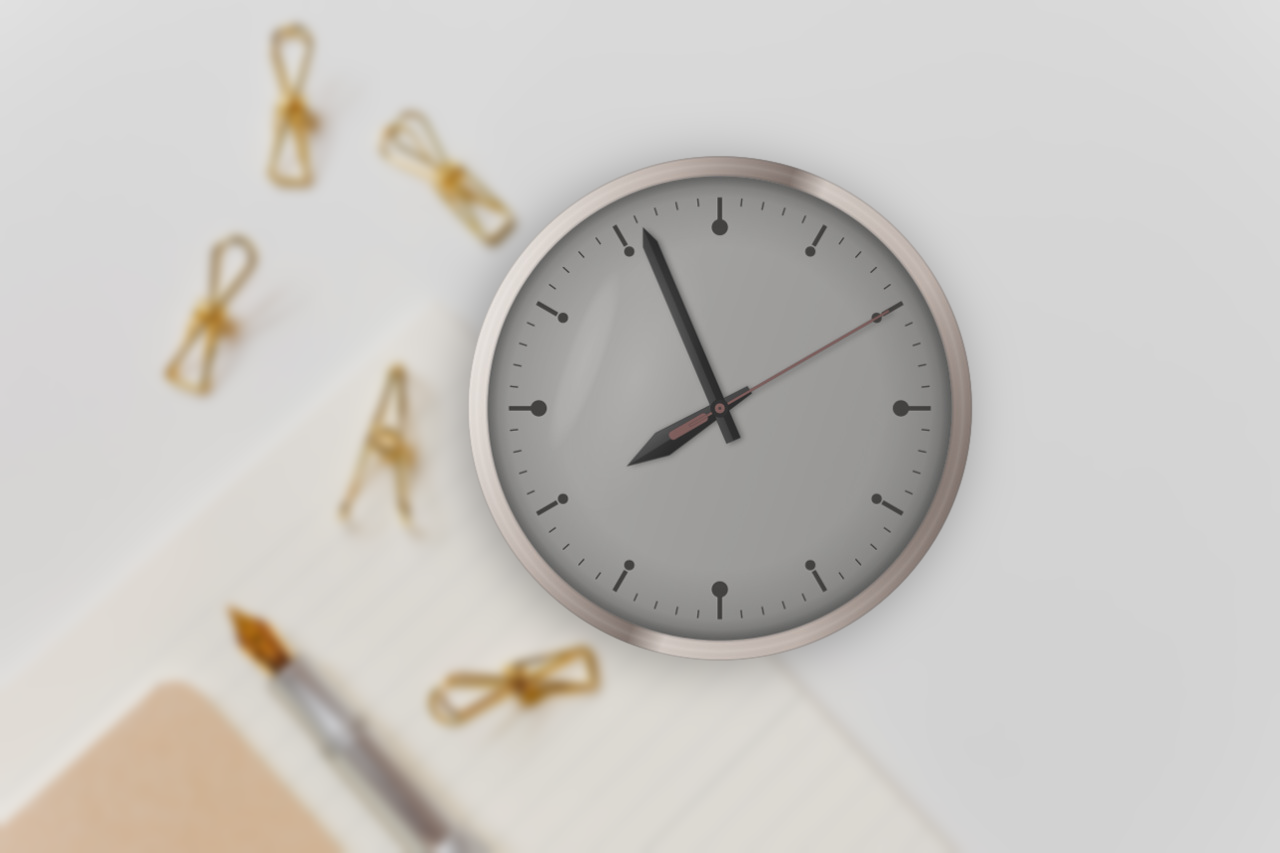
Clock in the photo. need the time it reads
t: 7:56:10
